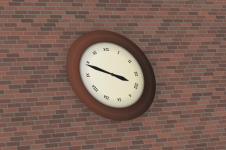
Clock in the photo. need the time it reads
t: 3:49
